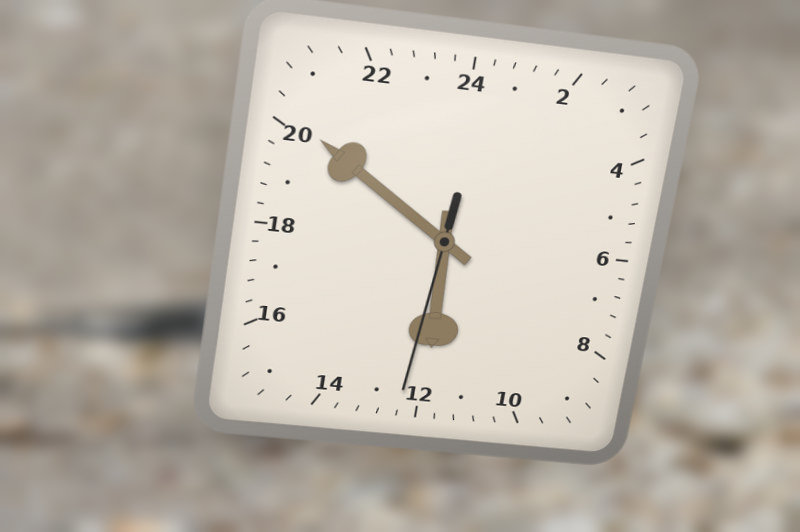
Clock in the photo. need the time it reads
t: 11:50:31
